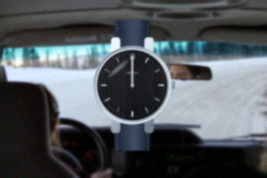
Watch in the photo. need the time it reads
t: 12:00
